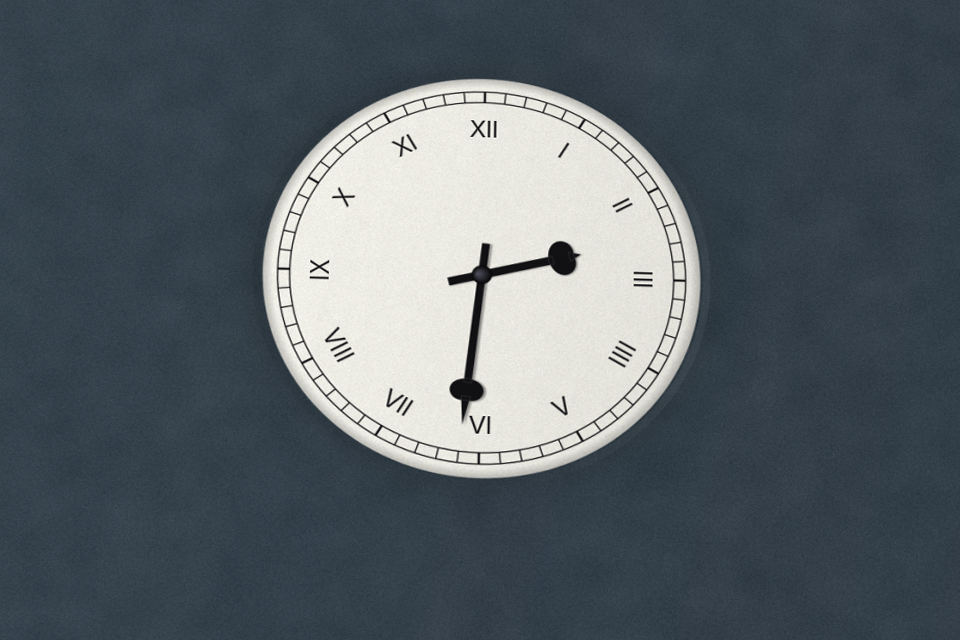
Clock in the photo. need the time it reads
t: 2:31
